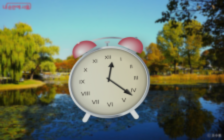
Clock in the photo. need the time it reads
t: 12:22
